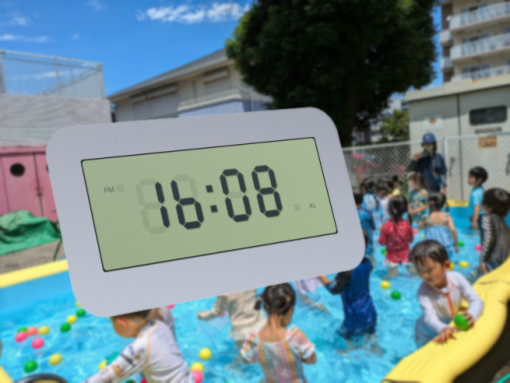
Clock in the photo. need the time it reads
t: 16:08
